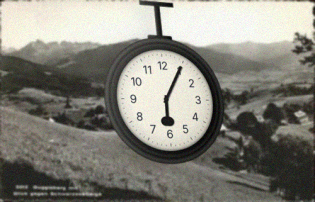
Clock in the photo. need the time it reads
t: 6:05
